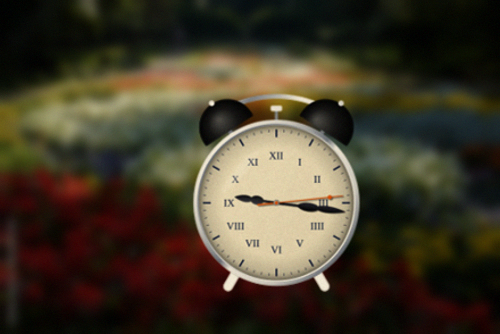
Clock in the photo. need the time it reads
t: 9:16:14
